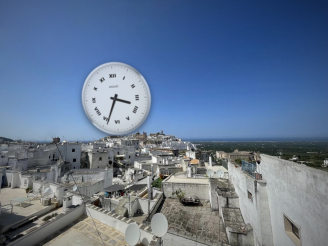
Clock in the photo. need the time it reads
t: 3:34
